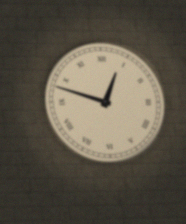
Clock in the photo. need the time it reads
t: 12:48
